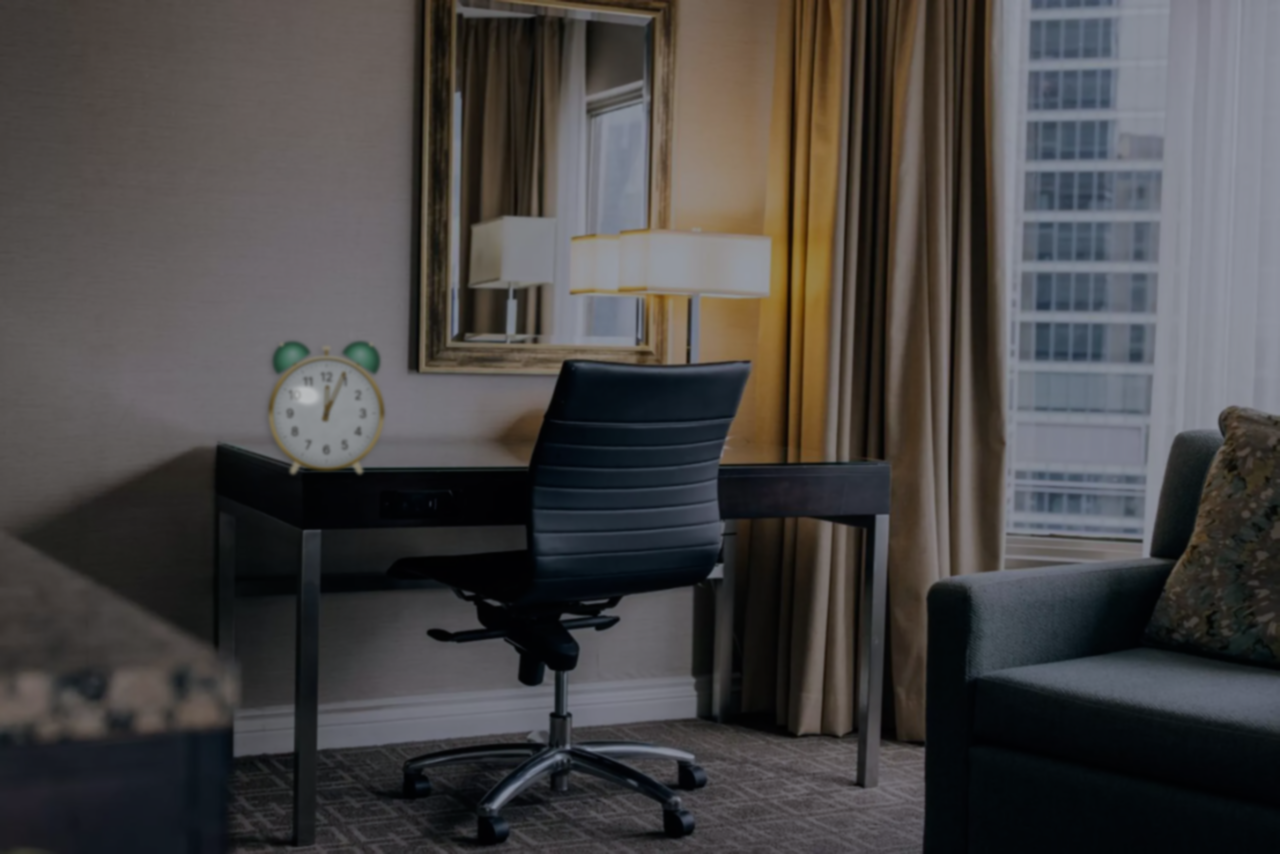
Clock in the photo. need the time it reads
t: 12:04
